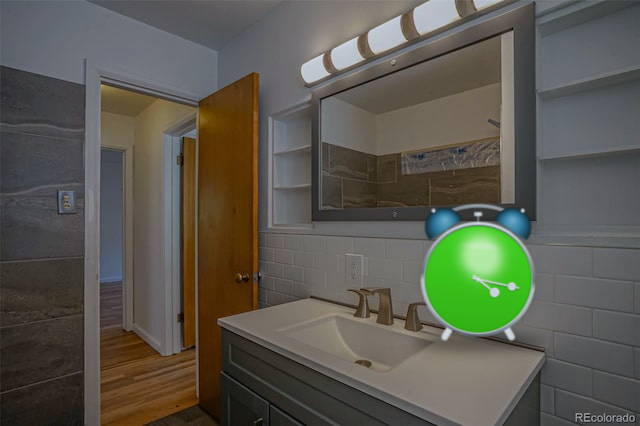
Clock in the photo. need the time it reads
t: 4:17
